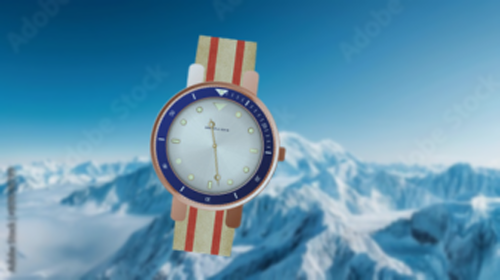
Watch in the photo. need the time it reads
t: 11:28
